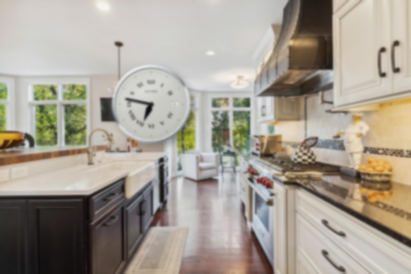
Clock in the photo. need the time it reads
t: 6:47
